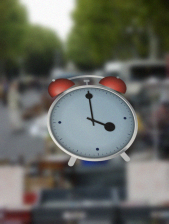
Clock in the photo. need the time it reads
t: 4:00
